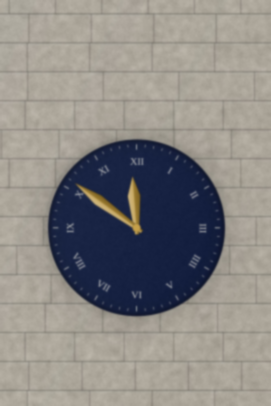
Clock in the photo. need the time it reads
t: 11:51
